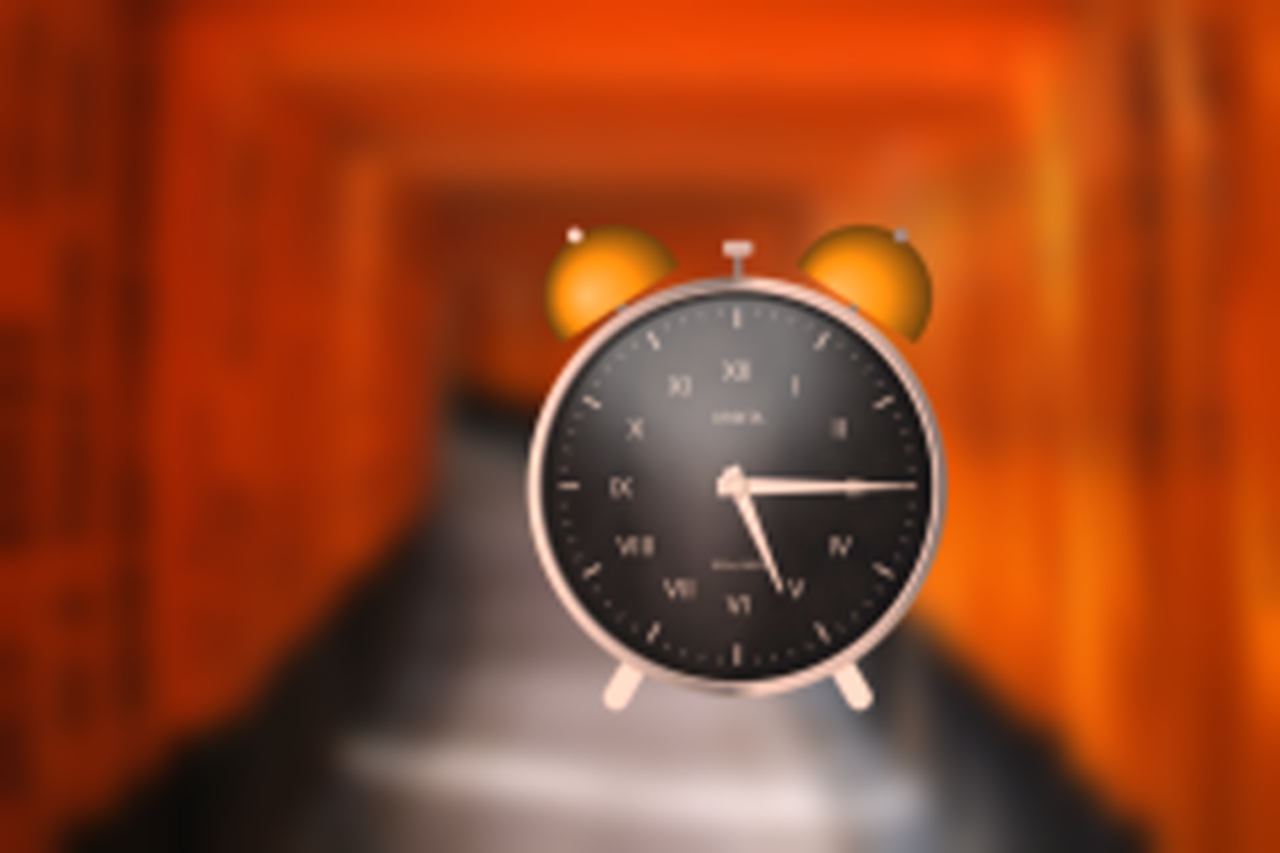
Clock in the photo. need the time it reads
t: 5:15
